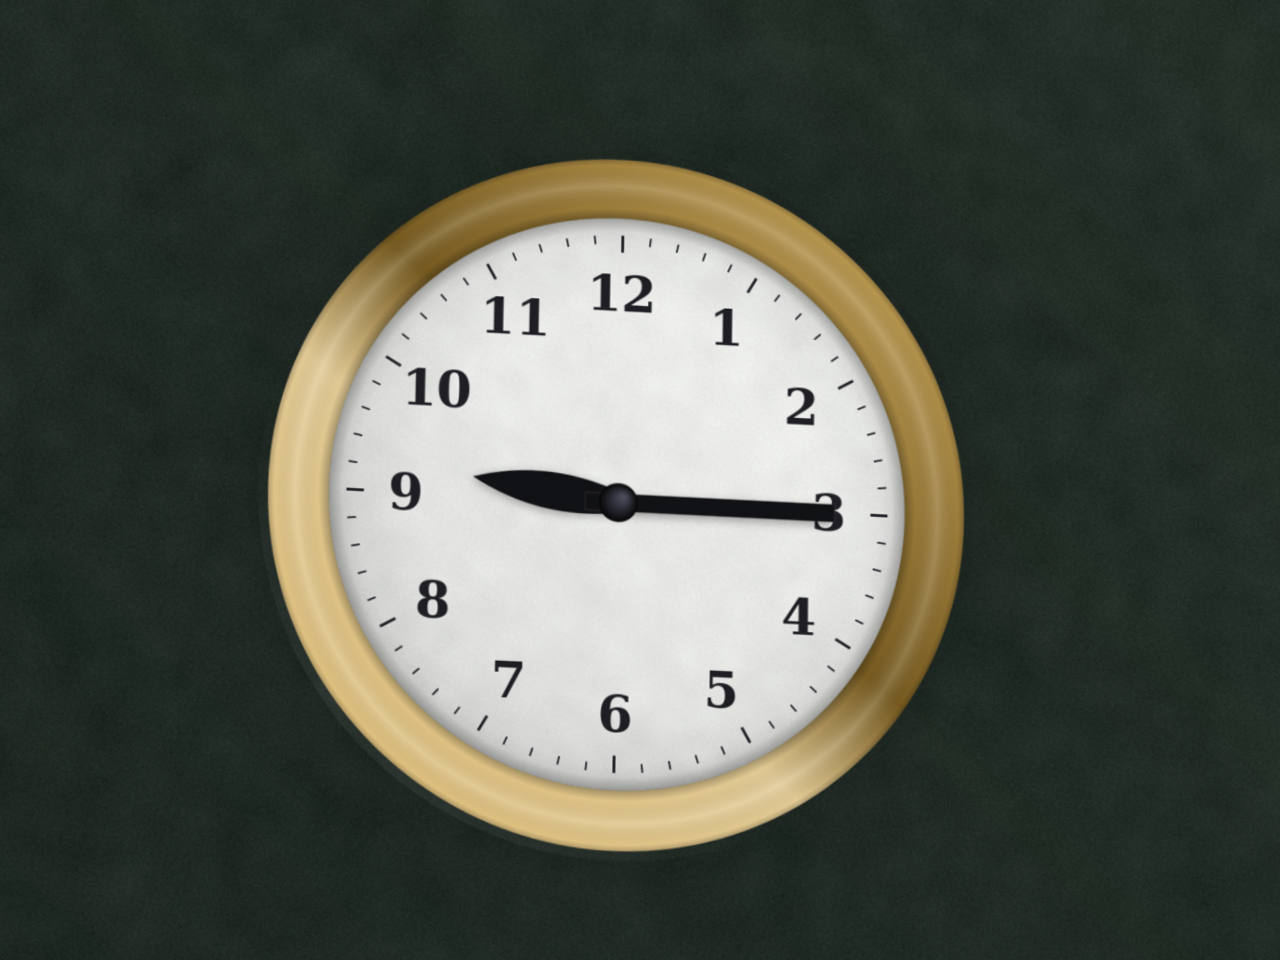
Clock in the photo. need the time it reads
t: 9:15
